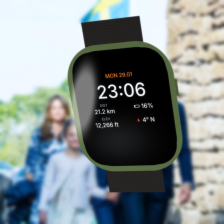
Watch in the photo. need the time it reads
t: 23:06
